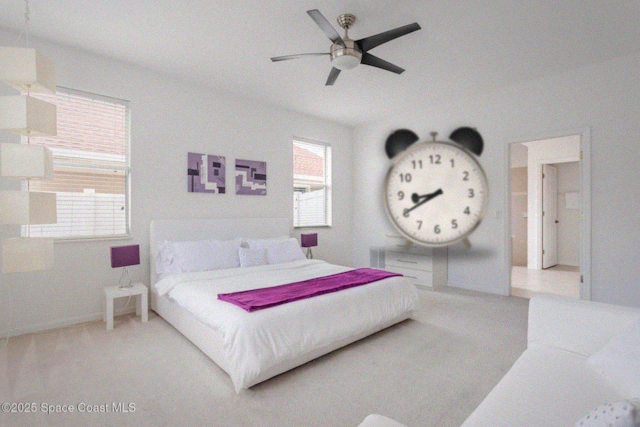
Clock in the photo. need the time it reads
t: 8:40
